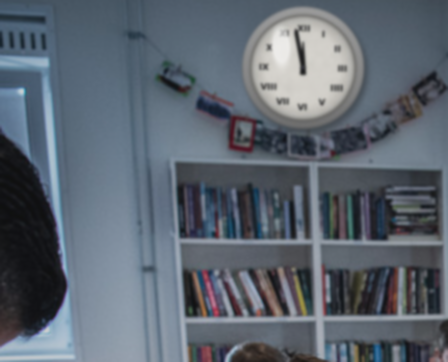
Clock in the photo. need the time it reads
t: 11:58
